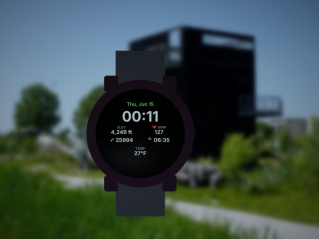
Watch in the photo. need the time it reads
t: 0:11
